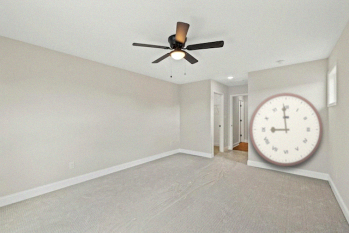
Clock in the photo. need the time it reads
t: 8:59
